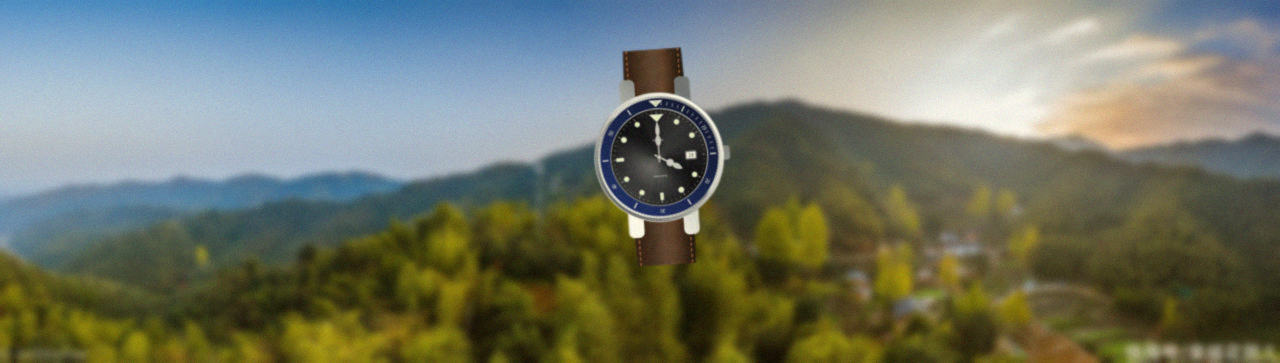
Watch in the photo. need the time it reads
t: 4:00
